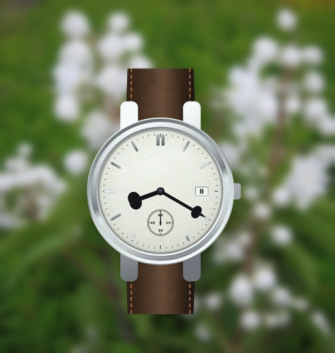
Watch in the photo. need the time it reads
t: 8:20
